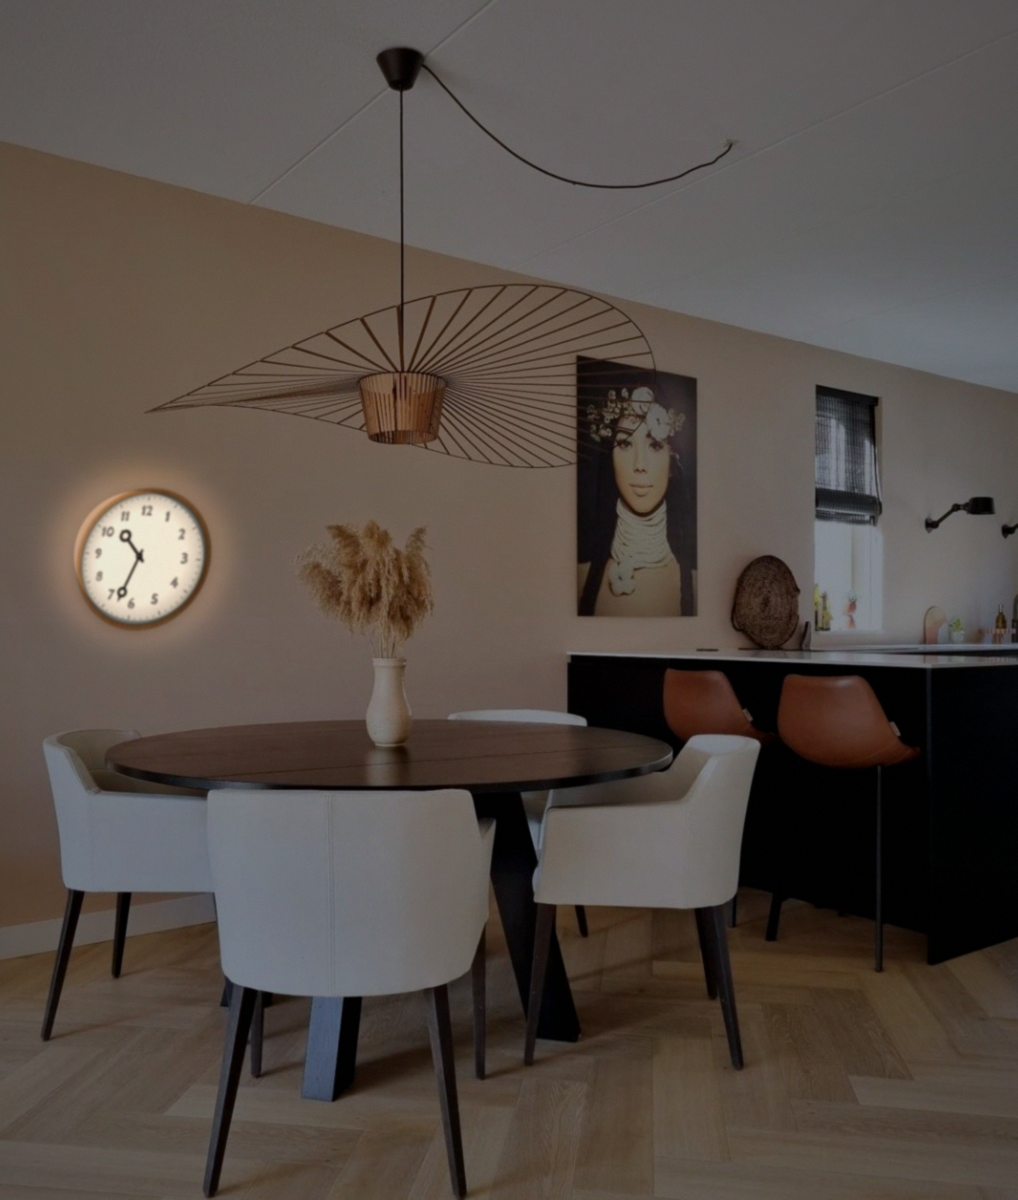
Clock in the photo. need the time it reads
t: 10:33
